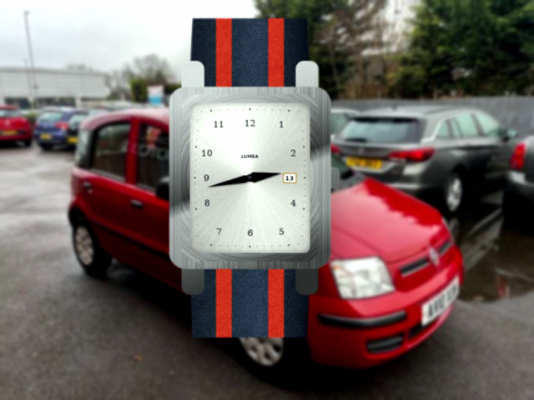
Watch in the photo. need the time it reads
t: 2:43
